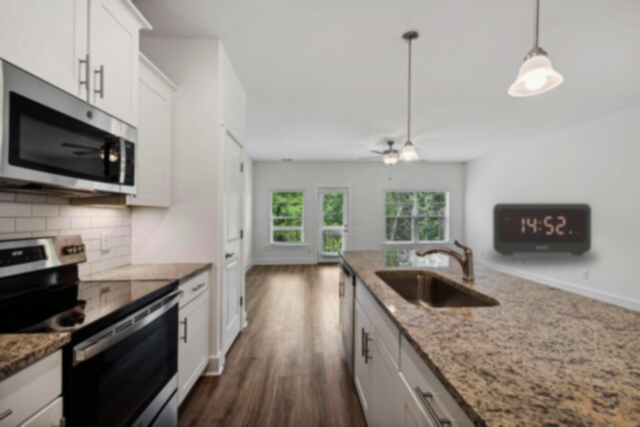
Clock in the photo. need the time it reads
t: 14:52
